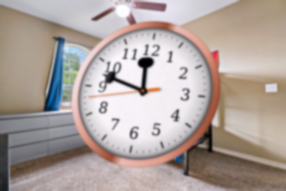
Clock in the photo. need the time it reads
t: 11:47:43
